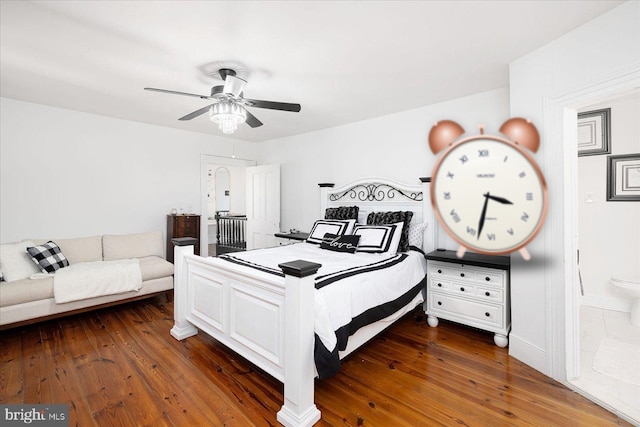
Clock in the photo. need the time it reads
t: 3:33
